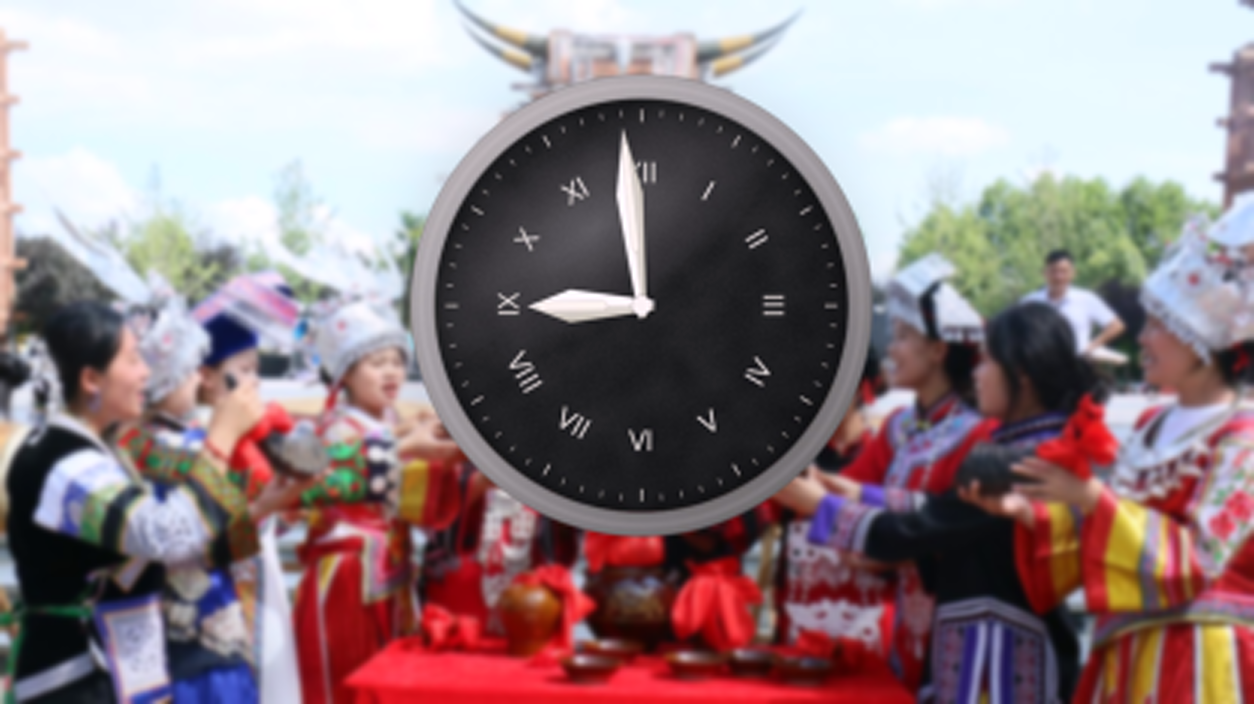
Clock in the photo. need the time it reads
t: 8:59
